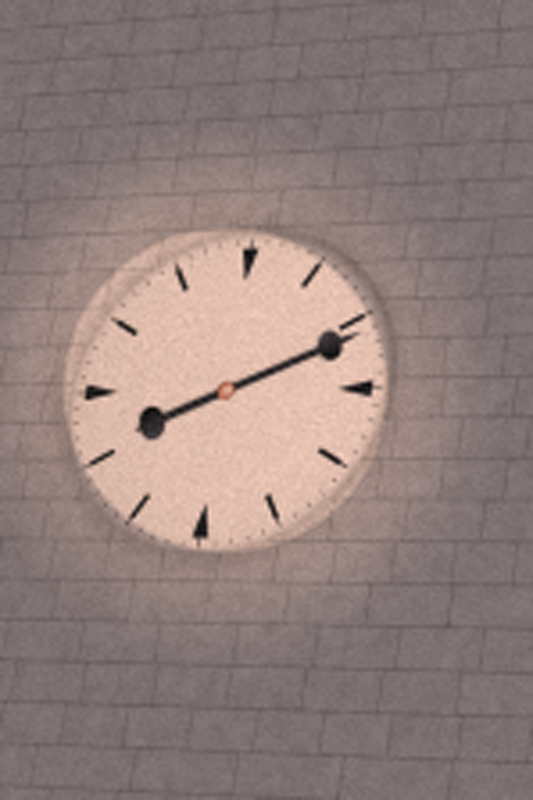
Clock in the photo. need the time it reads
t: 8:11
